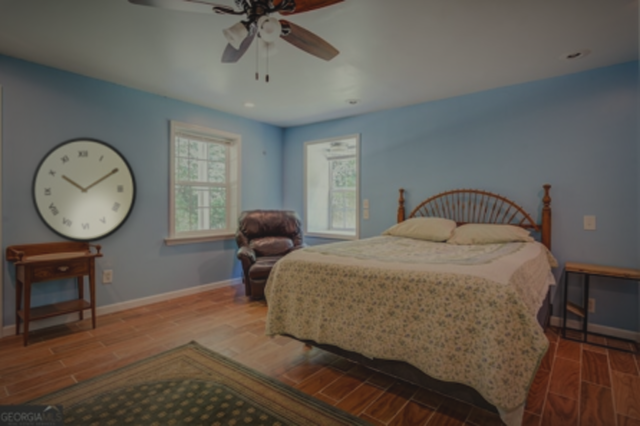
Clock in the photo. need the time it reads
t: 10:10
